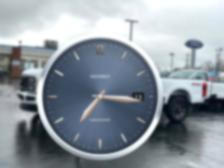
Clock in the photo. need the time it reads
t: 7:16
